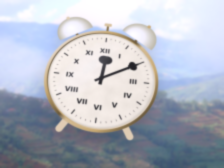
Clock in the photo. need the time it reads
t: 12:10
